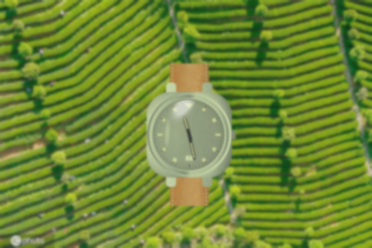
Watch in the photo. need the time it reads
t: 11:28
